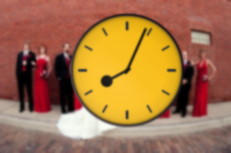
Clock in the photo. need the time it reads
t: 8:04
